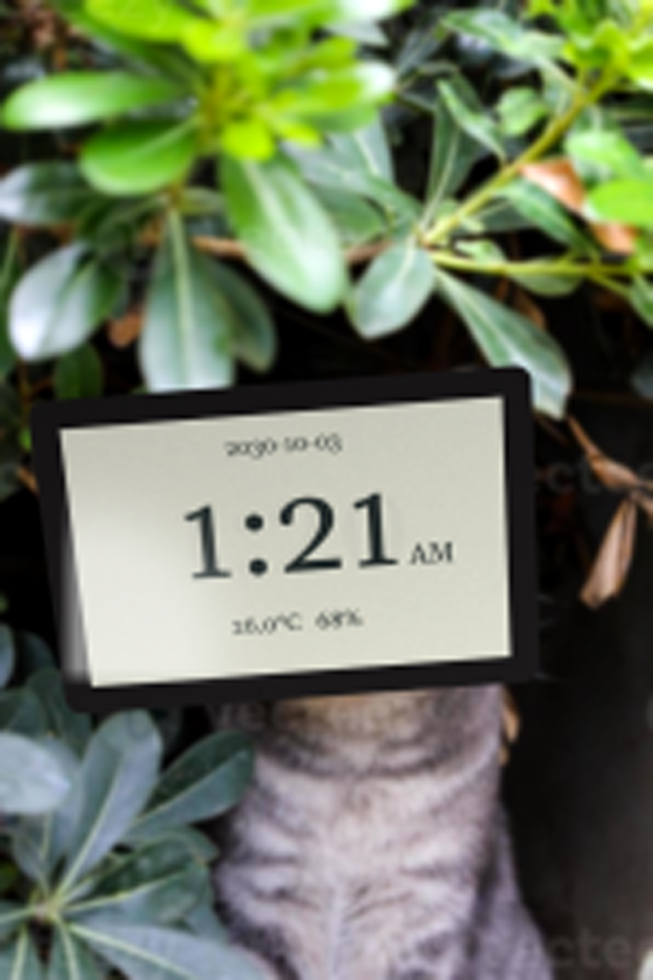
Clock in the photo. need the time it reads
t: 1:21
